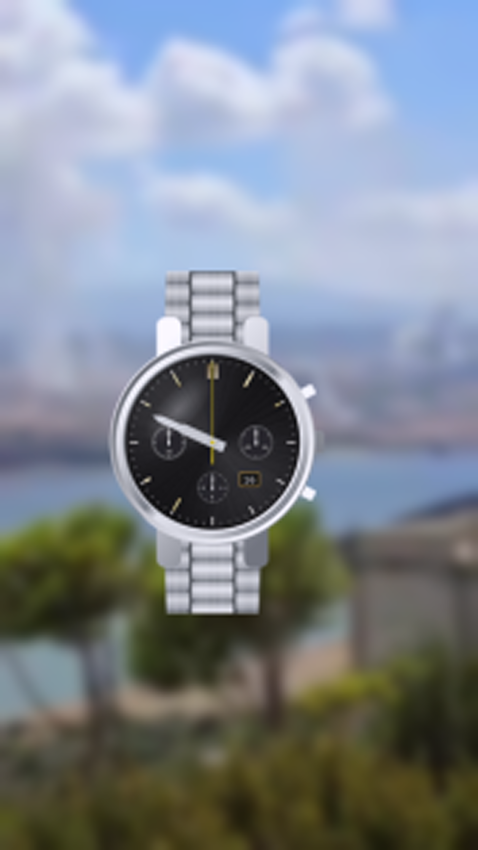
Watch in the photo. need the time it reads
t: 9:49
